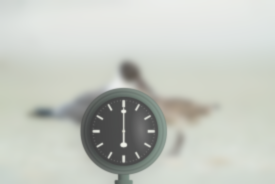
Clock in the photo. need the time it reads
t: 6:00
